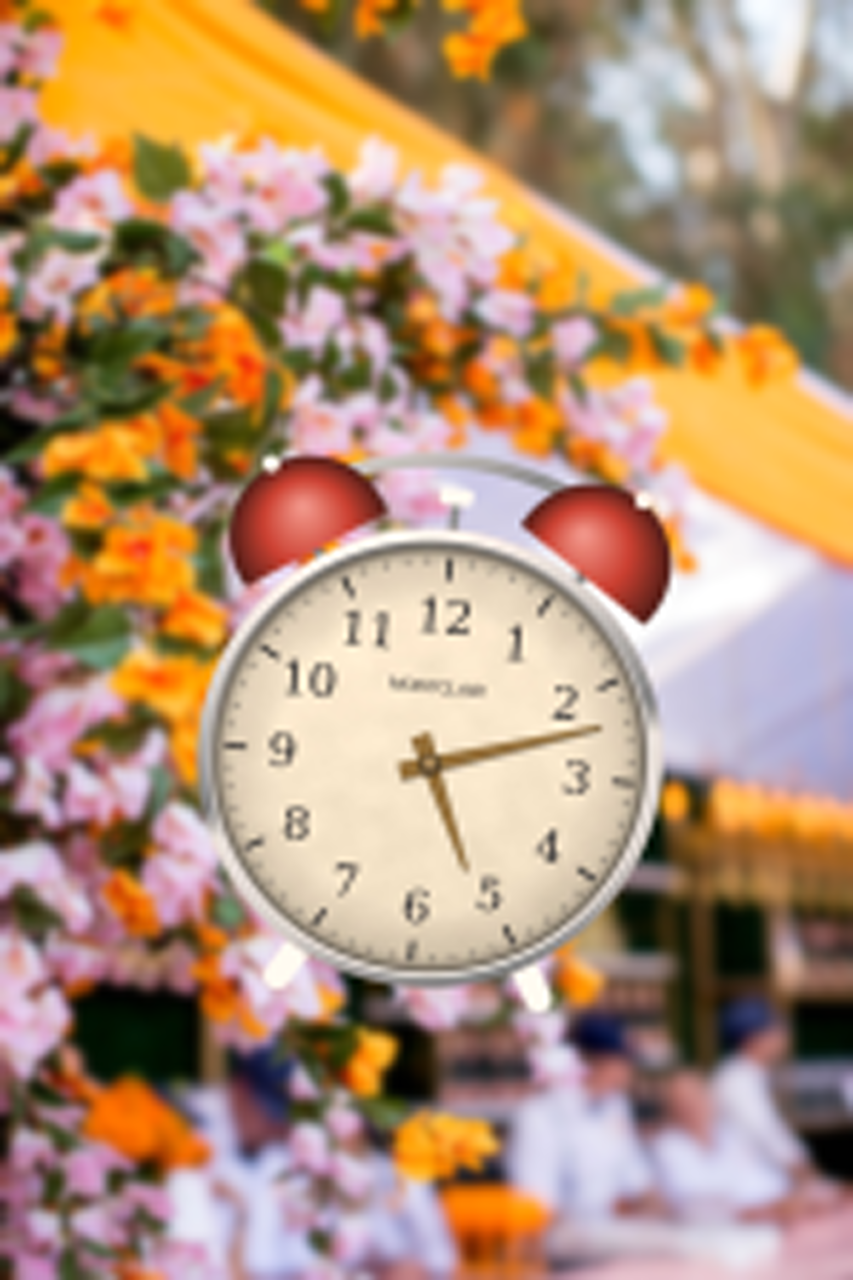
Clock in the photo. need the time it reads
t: 5:12
